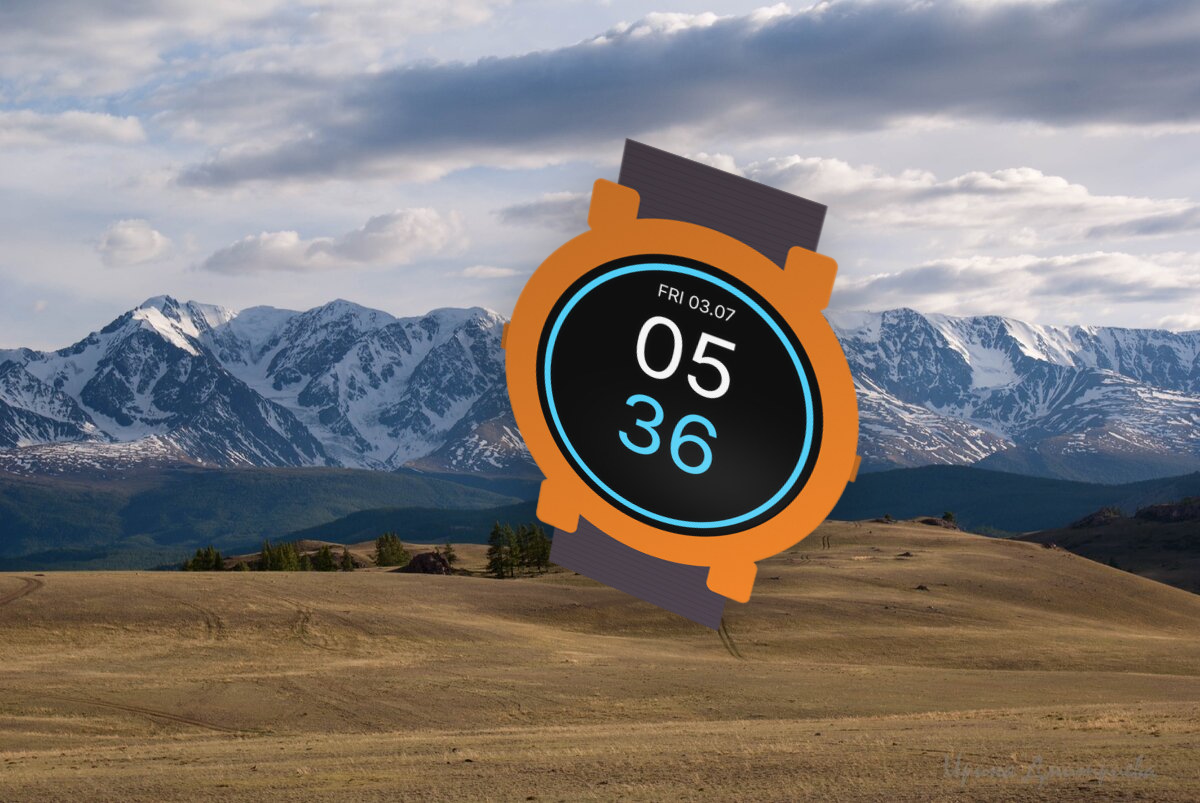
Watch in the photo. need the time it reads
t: 5:36
